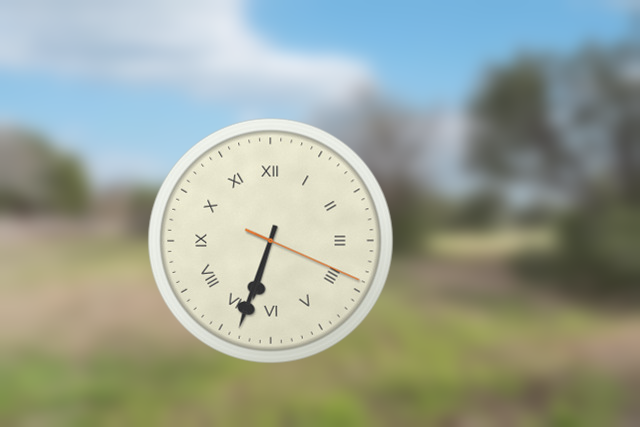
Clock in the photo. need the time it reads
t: 6:33:19
